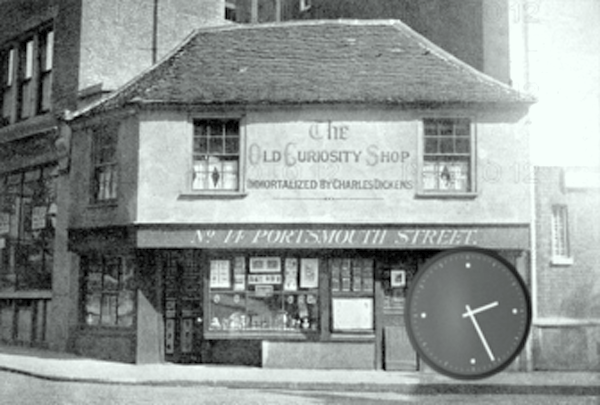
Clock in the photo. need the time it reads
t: 2:26
